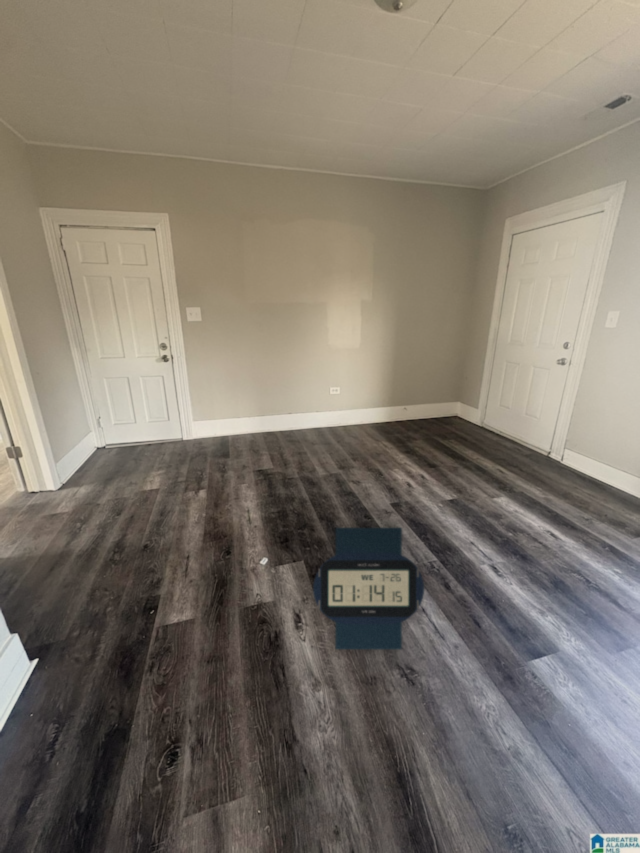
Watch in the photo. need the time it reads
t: 1:14:15
